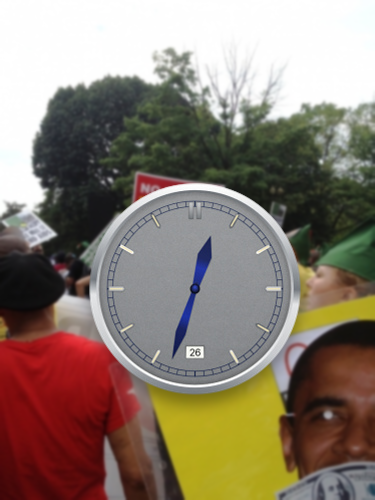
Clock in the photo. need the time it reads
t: 12:33
